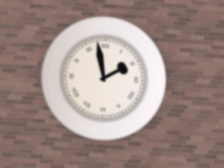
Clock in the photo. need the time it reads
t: 1:58
